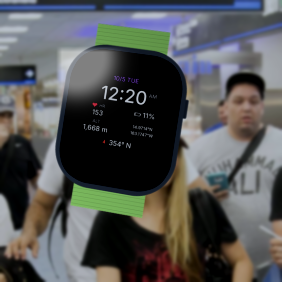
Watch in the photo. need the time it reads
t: 12:20
